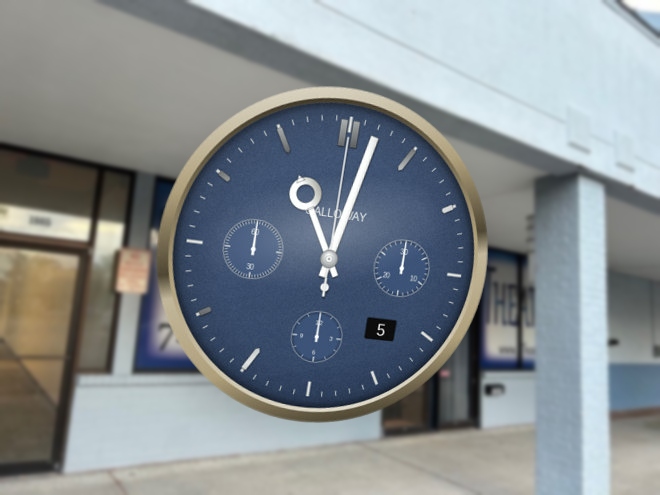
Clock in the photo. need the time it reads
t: 11:02
